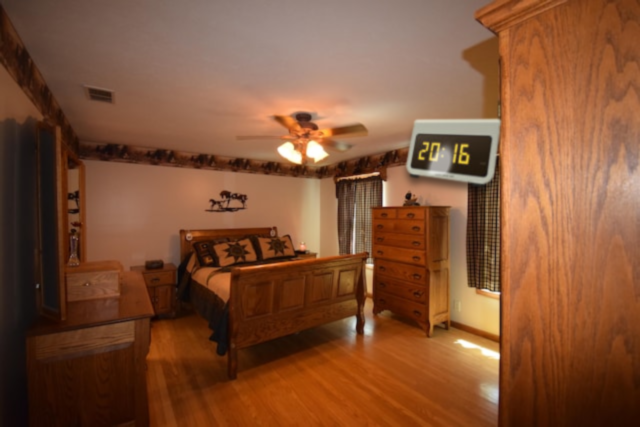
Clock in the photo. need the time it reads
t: 20:16
